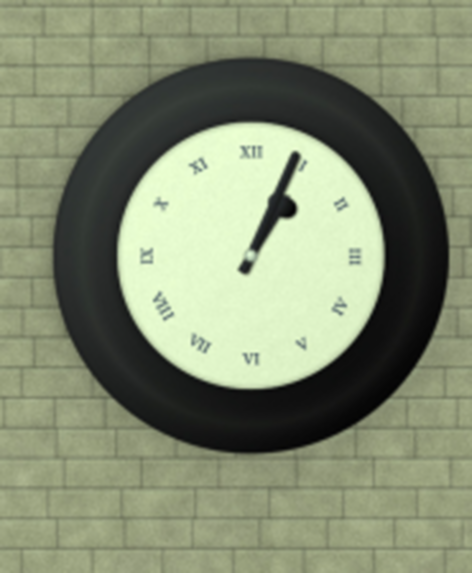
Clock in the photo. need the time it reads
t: 1:04
